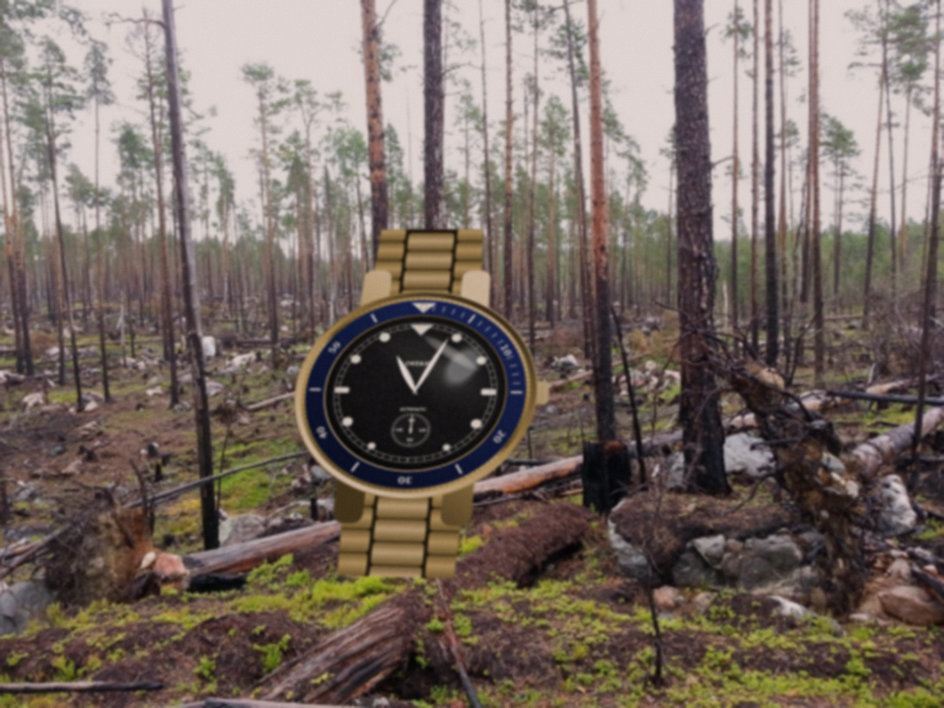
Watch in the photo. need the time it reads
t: 11:04
